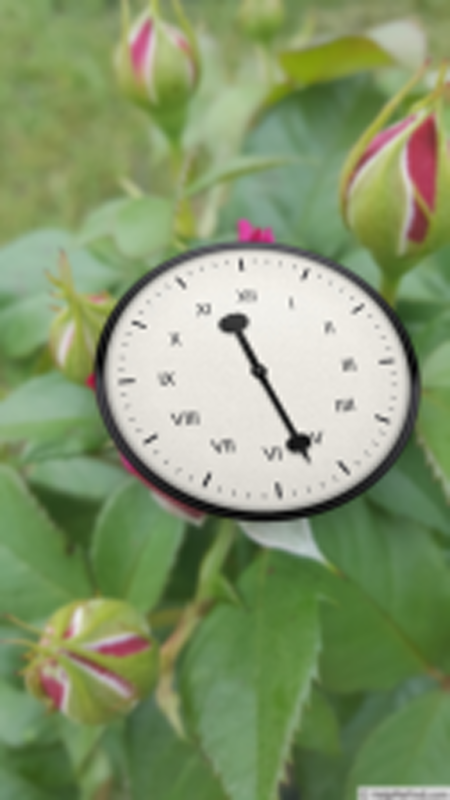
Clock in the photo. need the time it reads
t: 11:27
